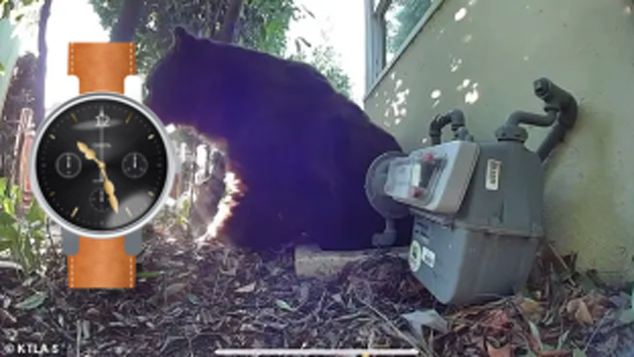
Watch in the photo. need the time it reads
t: 10:27
